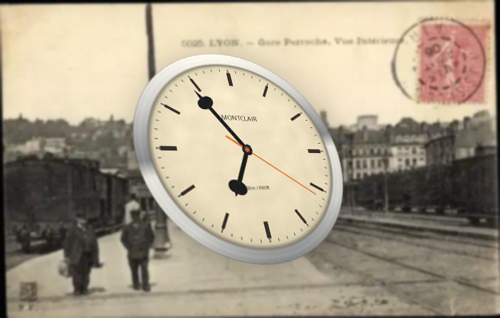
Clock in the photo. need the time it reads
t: 6:54:21
